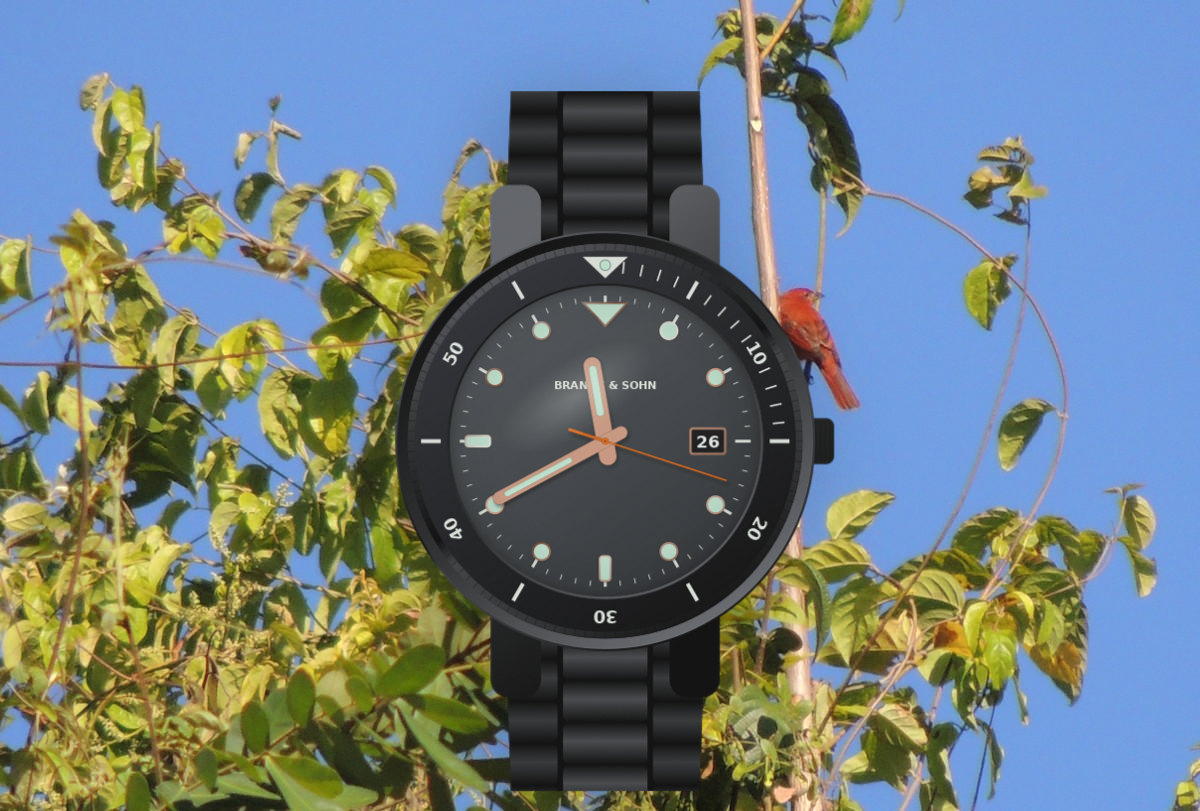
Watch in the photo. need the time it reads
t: 11:40:18
